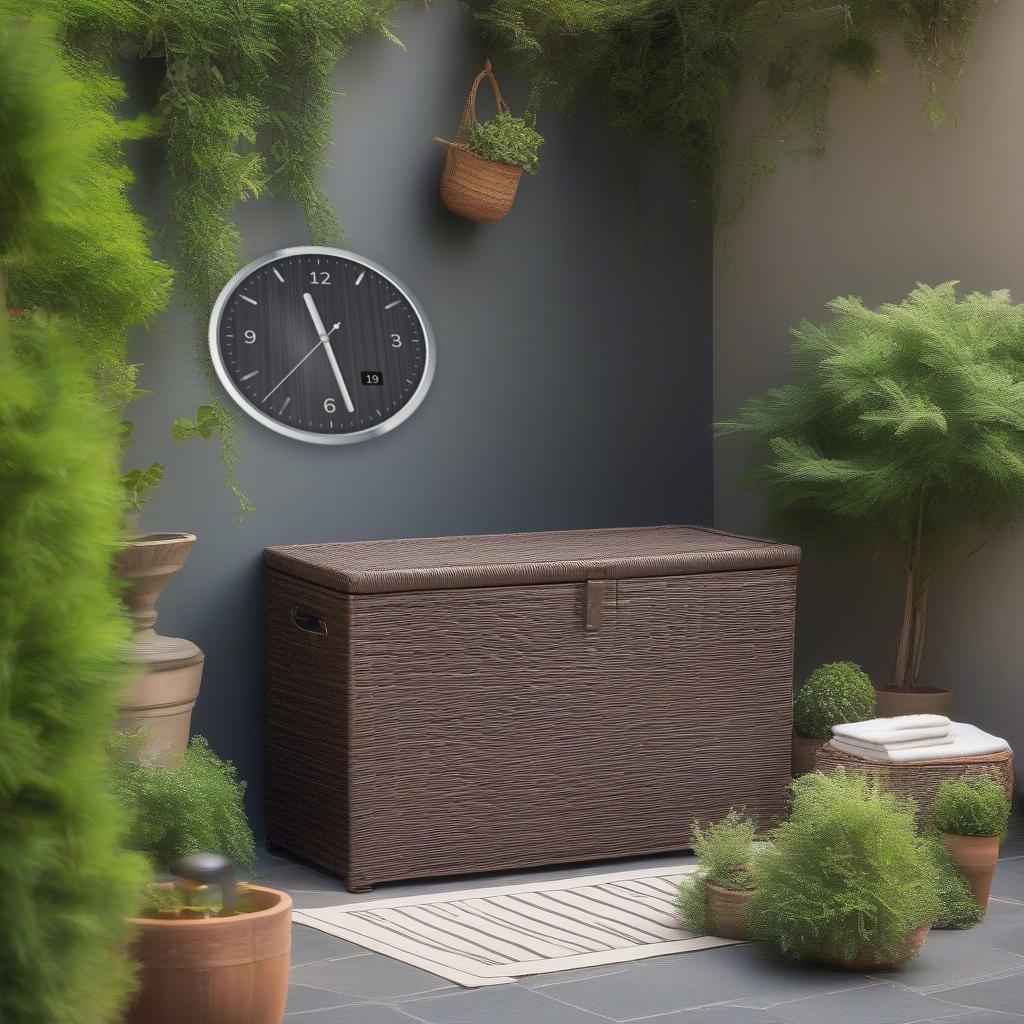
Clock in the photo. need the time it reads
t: 11:27:37
